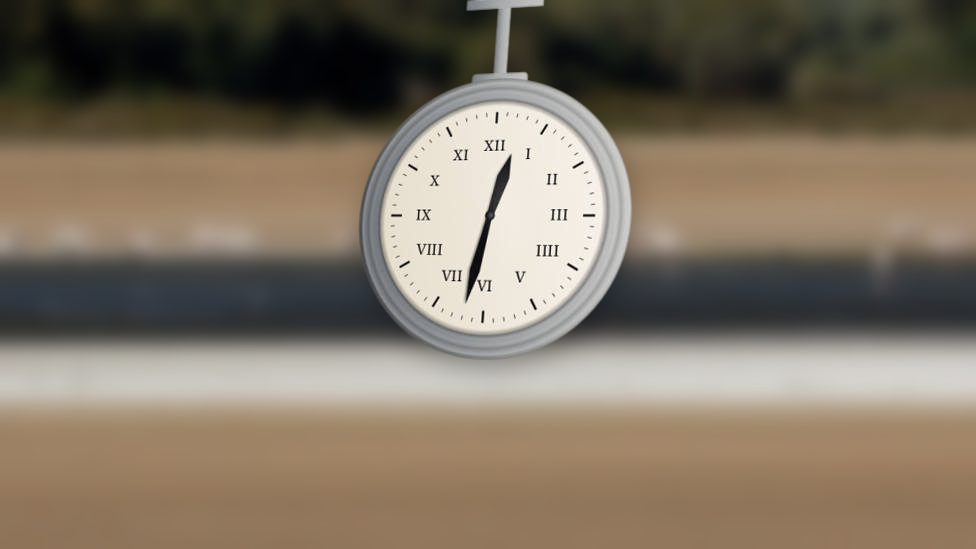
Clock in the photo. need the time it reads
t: 12:32
